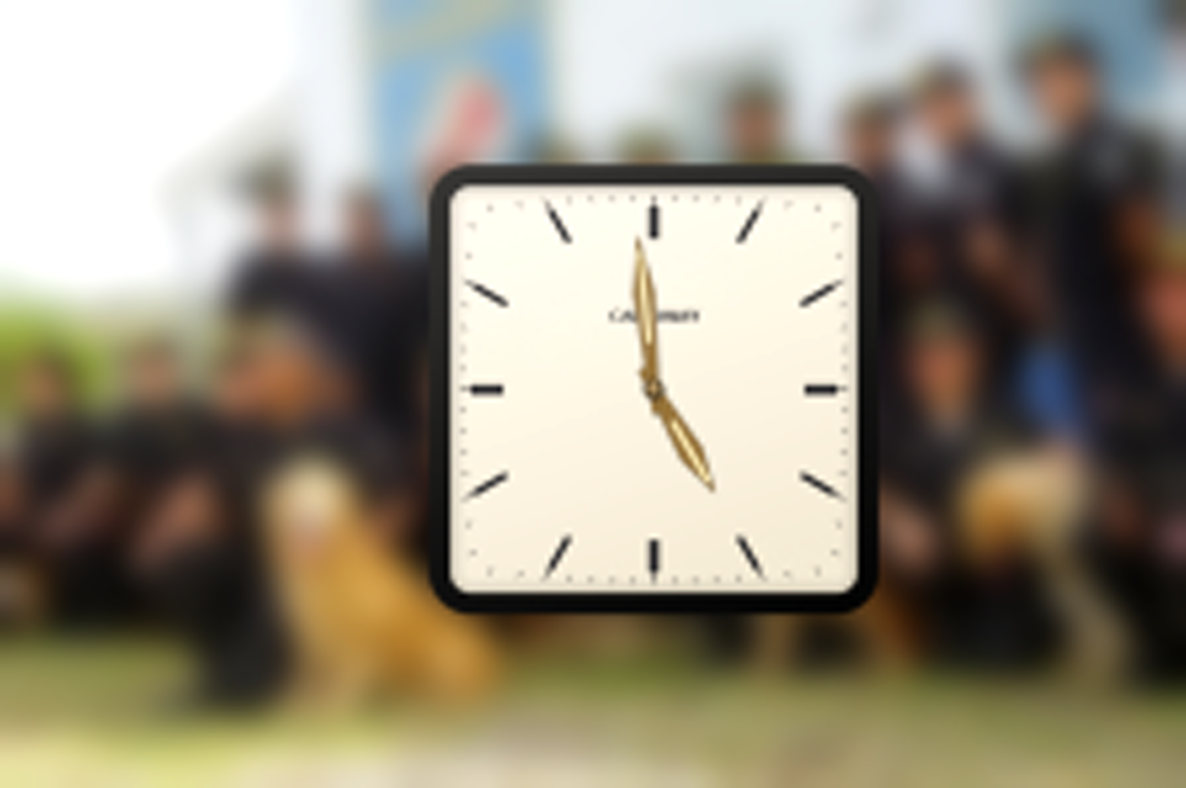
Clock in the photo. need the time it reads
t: 4:59
